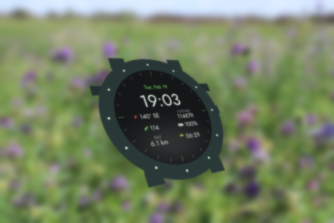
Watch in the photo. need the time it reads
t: 19:03
